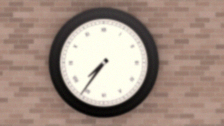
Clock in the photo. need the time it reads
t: 7:36
